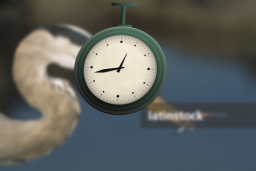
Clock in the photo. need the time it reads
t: 12:43
